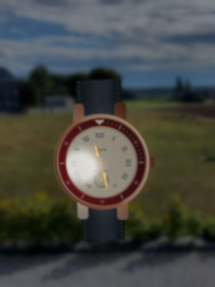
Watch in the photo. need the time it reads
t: 11:28
